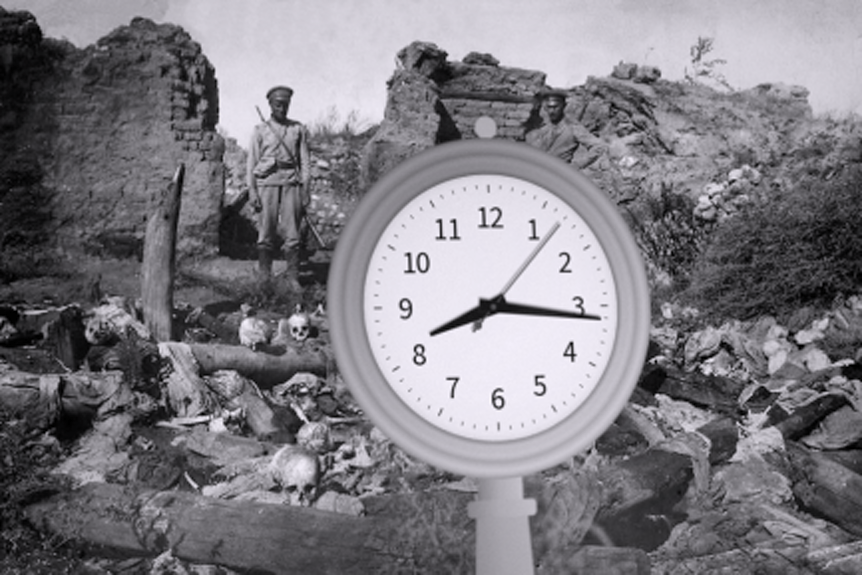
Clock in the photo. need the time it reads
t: 8:16:07
